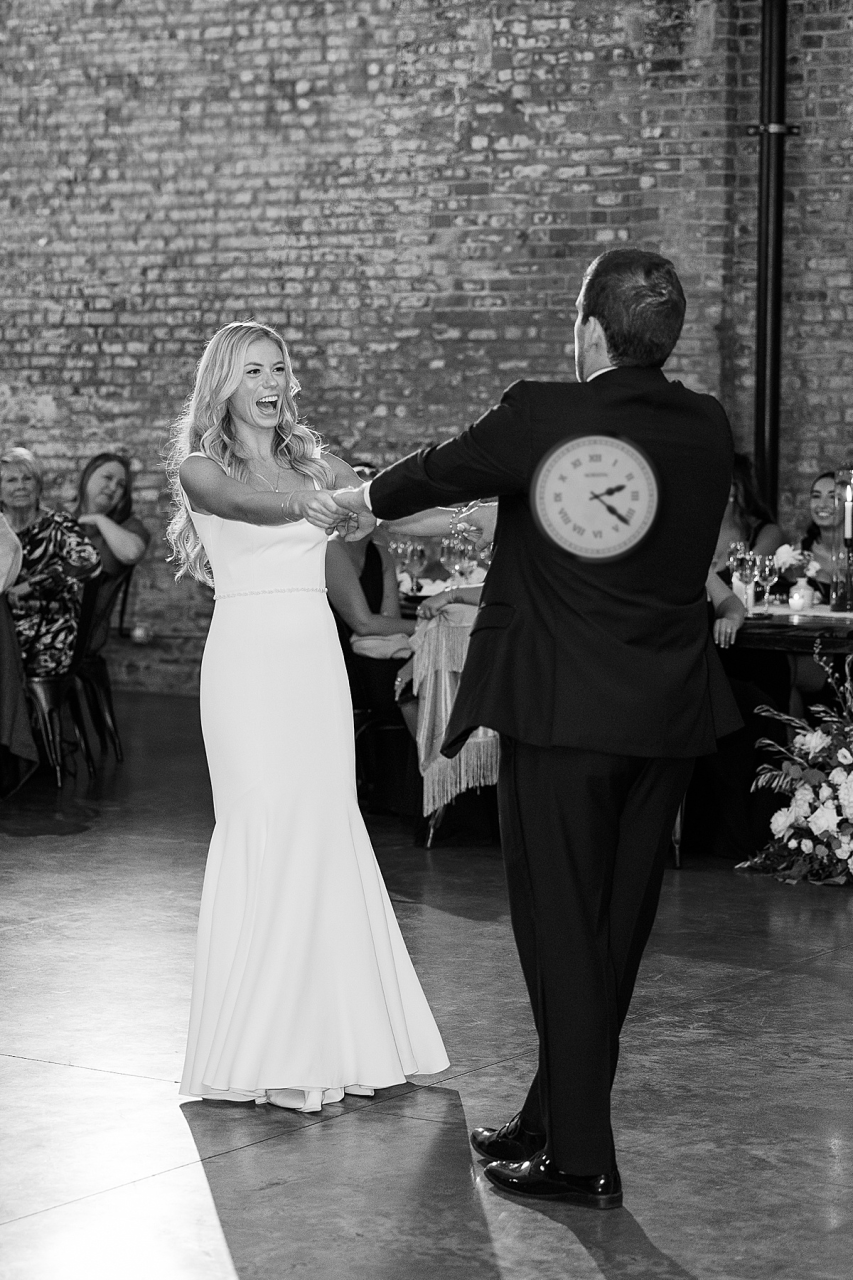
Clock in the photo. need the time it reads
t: 2:22
